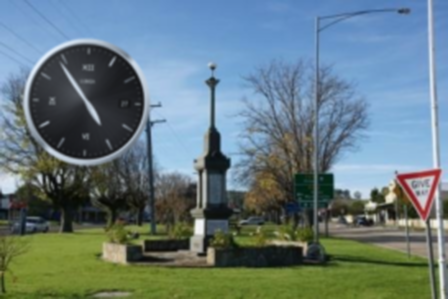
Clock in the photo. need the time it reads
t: 4:54
